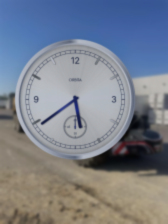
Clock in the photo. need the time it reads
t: 5:39
